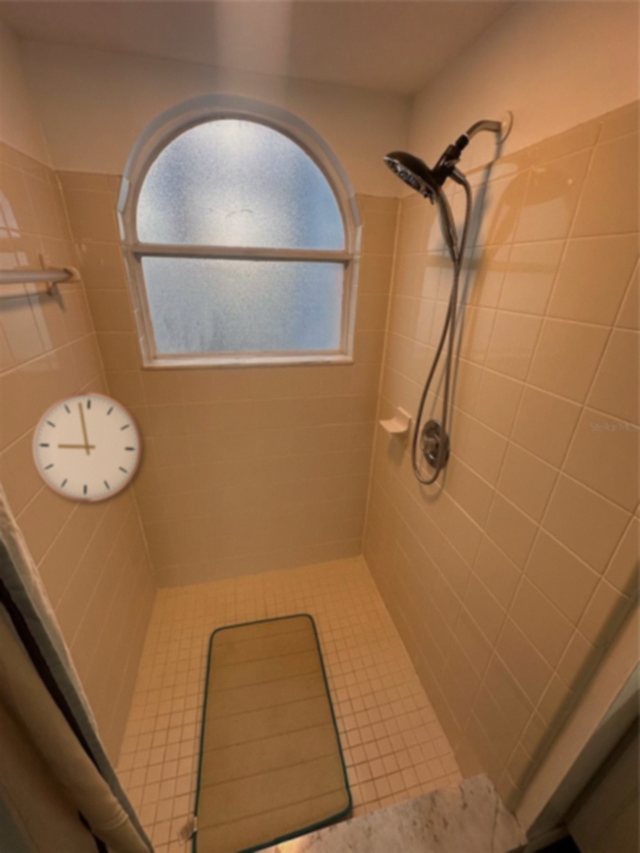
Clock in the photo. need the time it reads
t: 8:58
